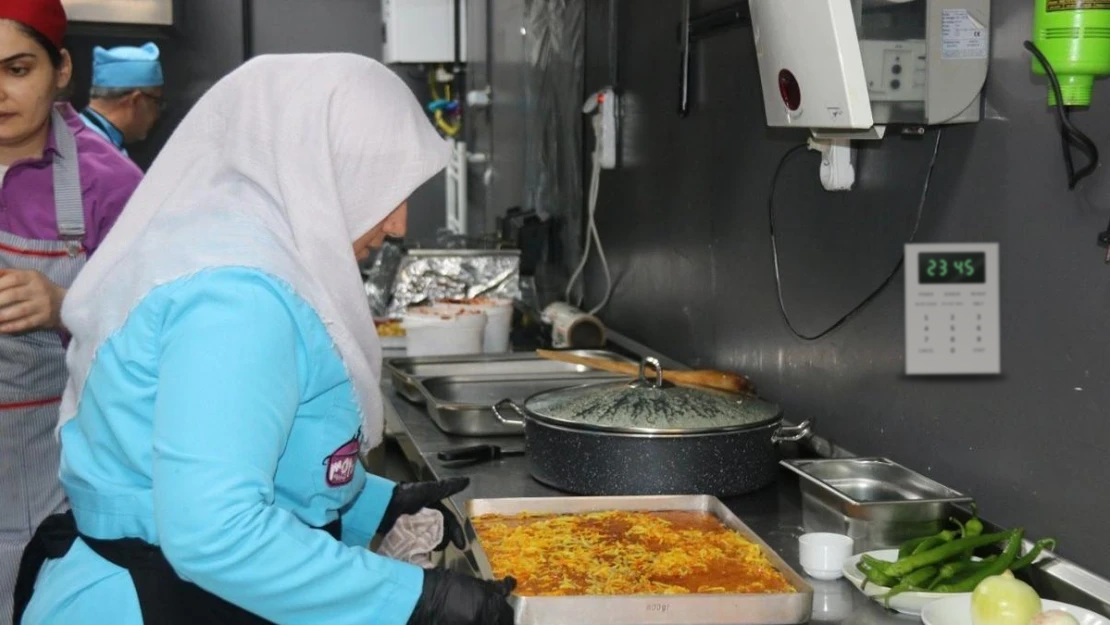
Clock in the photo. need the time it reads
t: 23:45
